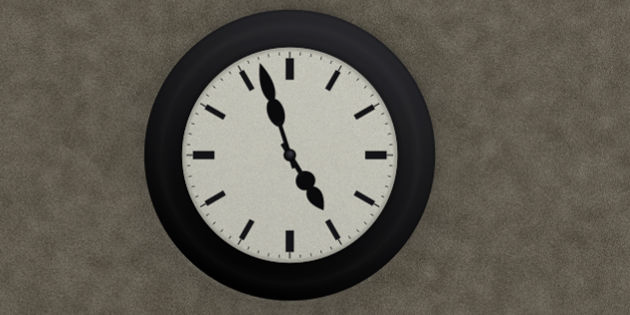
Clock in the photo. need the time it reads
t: 4:57
